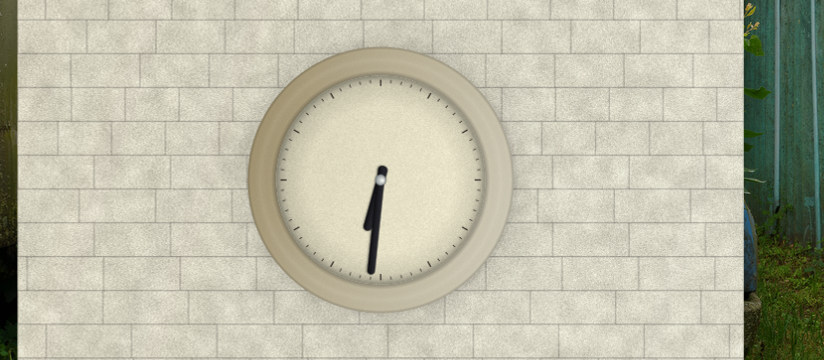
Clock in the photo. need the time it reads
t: 6:31
